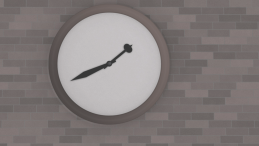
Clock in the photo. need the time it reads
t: 1:41
